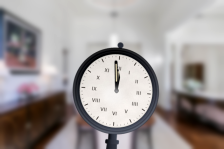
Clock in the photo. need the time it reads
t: 11:59
